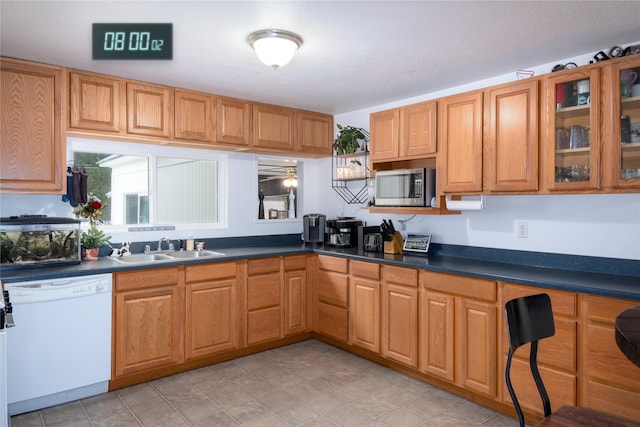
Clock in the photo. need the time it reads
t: 8:00:02
